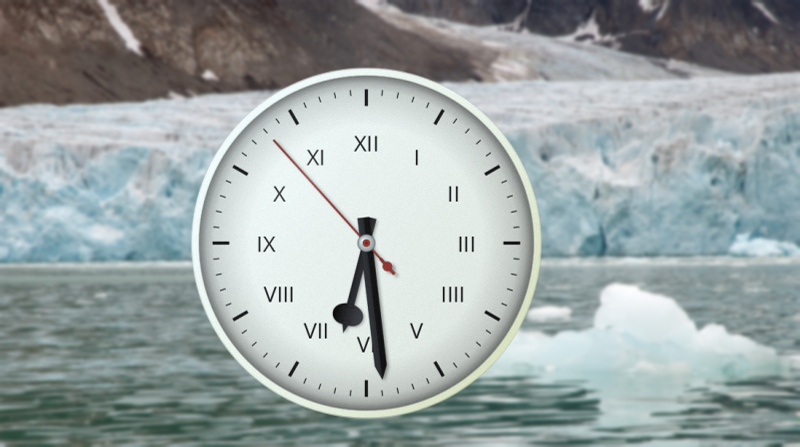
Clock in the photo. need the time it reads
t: 6:28:53
